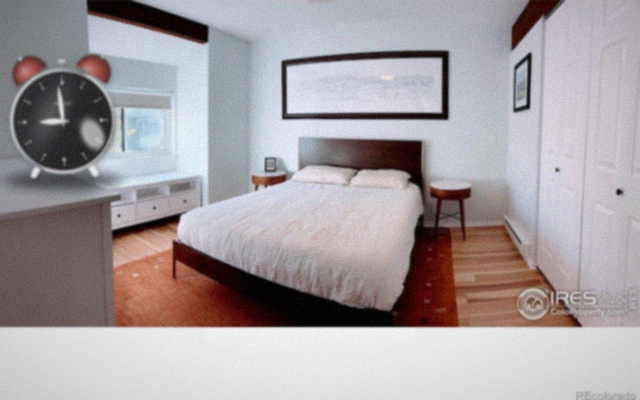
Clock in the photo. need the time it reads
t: 8:59
